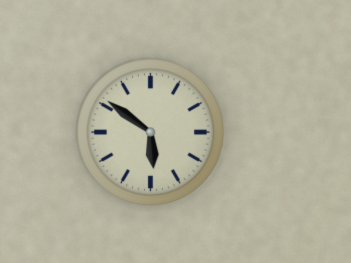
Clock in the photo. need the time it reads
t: 5:51
